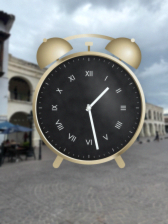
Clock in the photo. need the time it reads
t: 1:28
